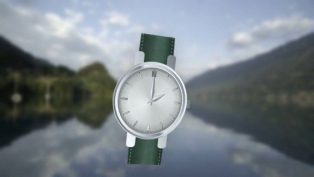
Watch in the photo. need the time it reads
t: 2:00
